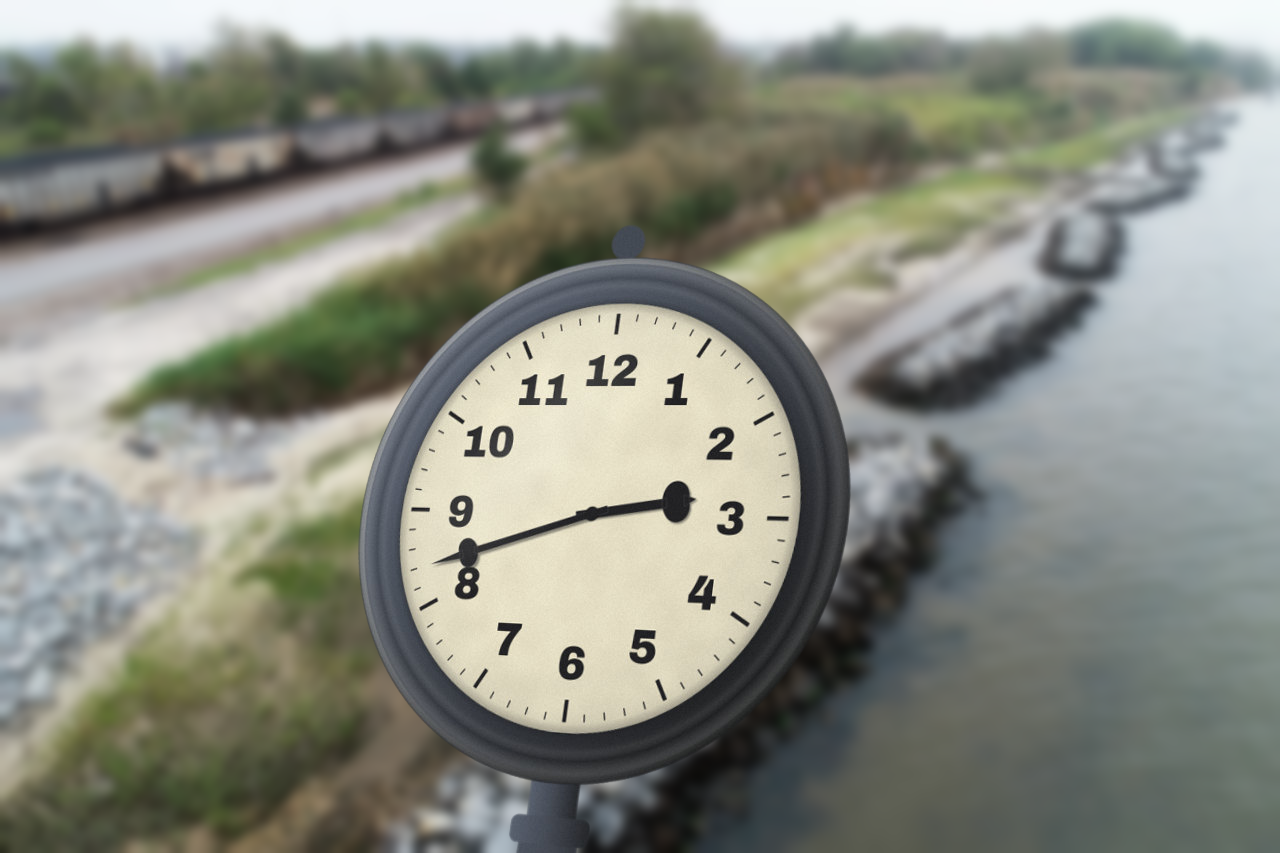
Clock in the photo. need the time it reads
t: 2:42
